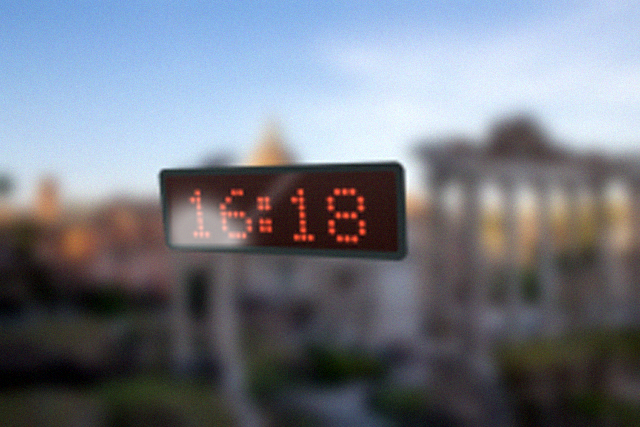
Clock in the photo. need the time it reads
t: 16:18
